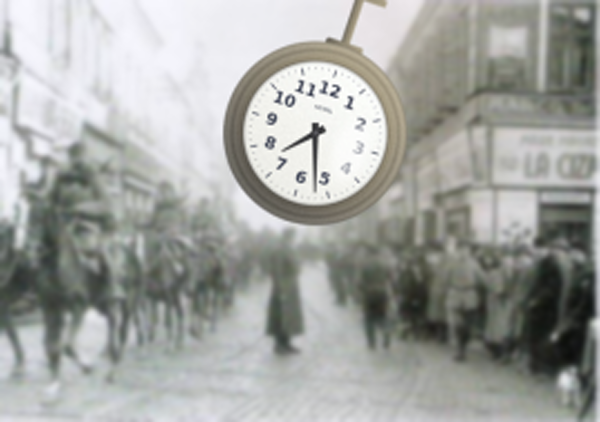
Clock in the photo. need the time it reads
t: 7:27
